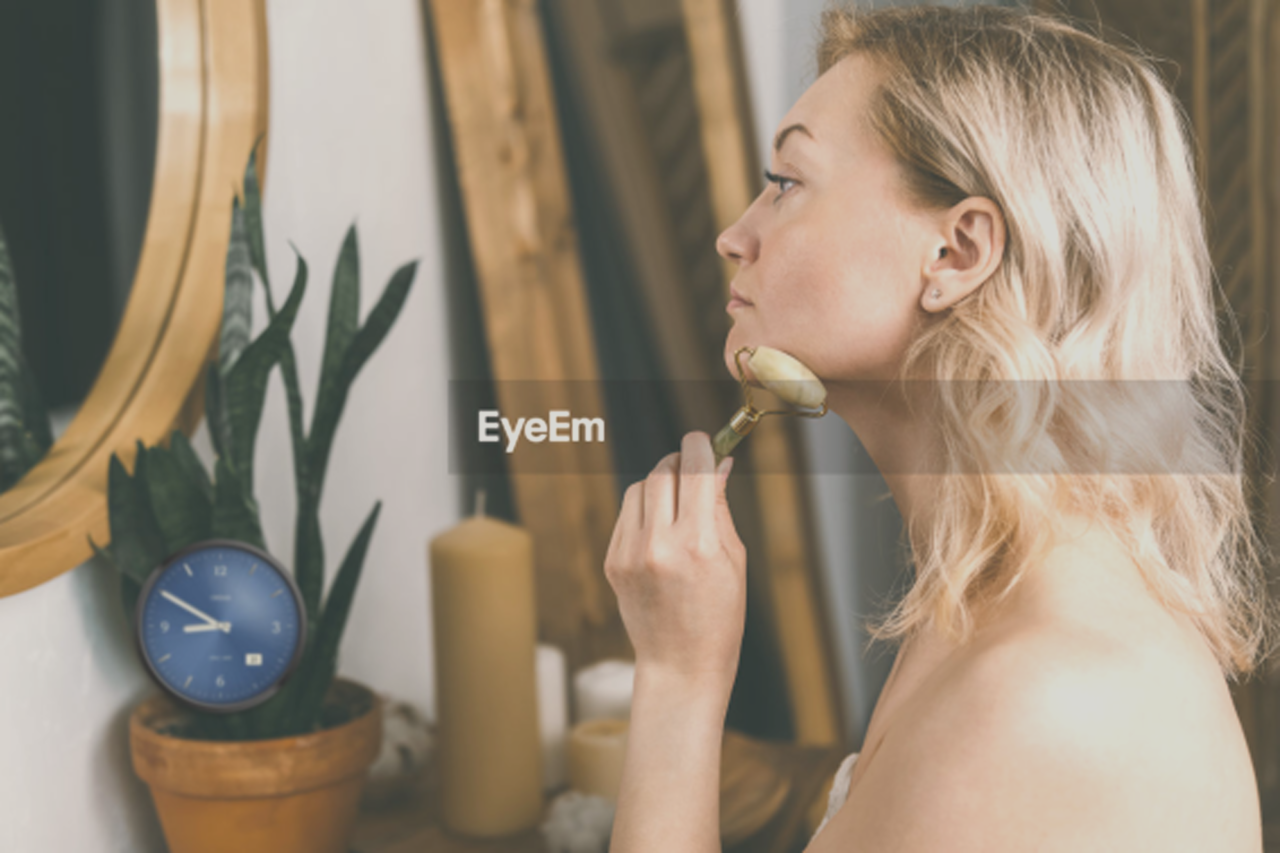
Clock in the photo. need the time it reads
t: 8:50
